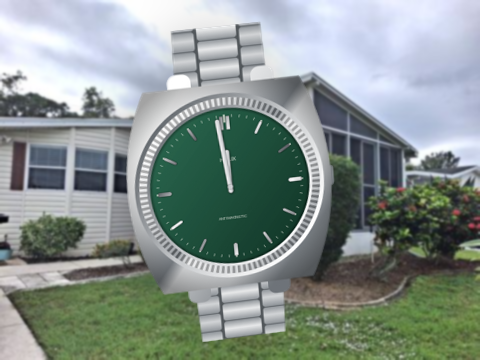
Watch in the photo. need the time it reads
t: 11:59
